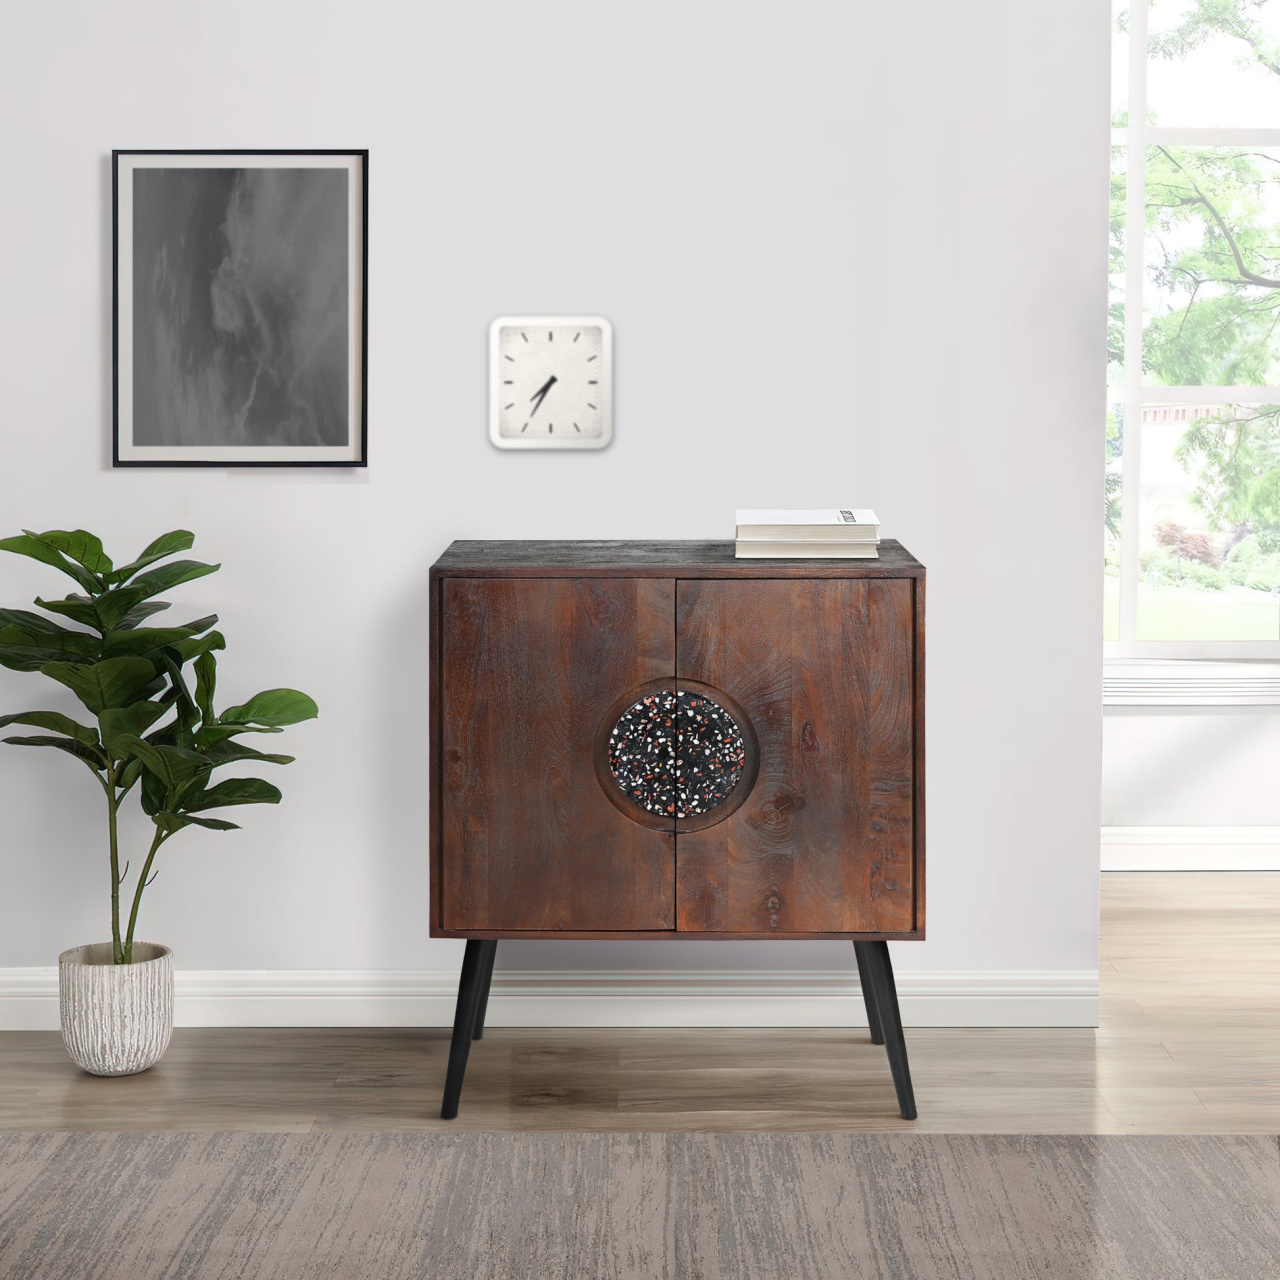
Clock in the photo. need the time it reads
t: 7:35
